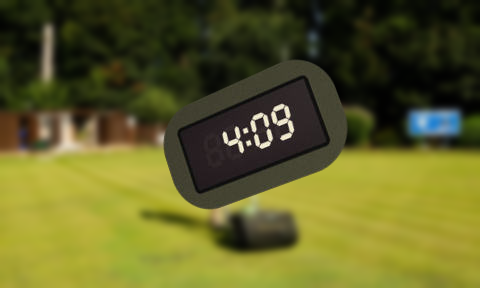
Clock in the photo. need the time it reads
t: 4:09
